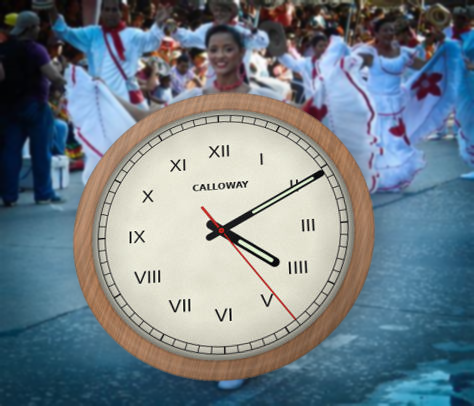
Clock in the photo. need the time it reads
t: 4:10:24
